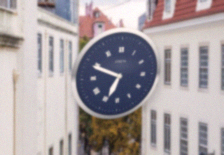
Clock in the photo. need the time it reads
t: 6:49
